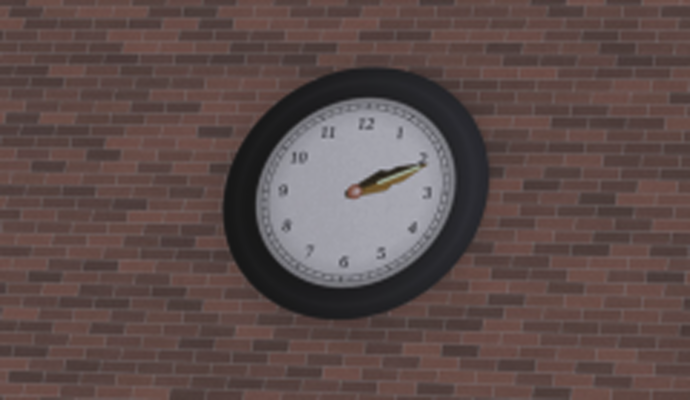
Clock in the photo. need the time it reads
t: 2:11
